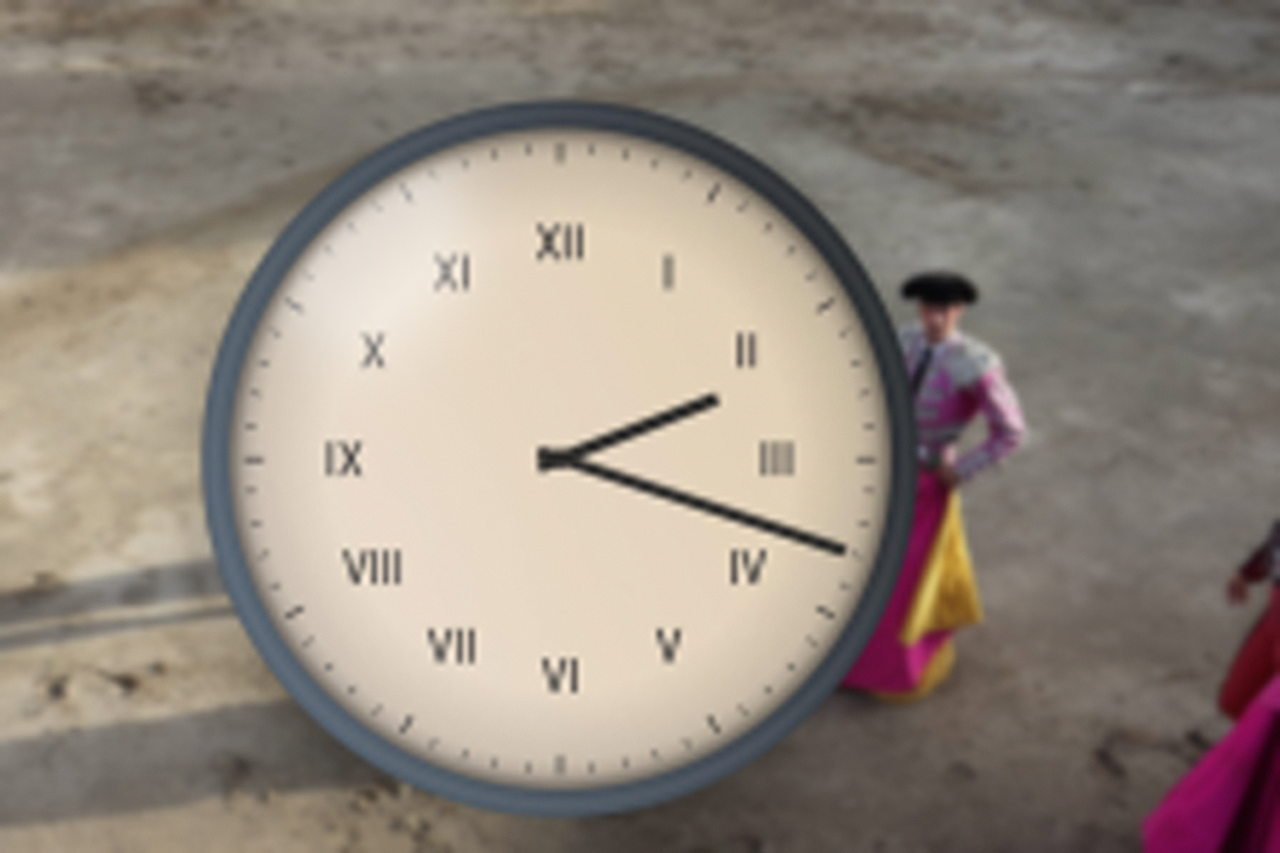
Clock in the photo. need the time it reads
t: 2:18
